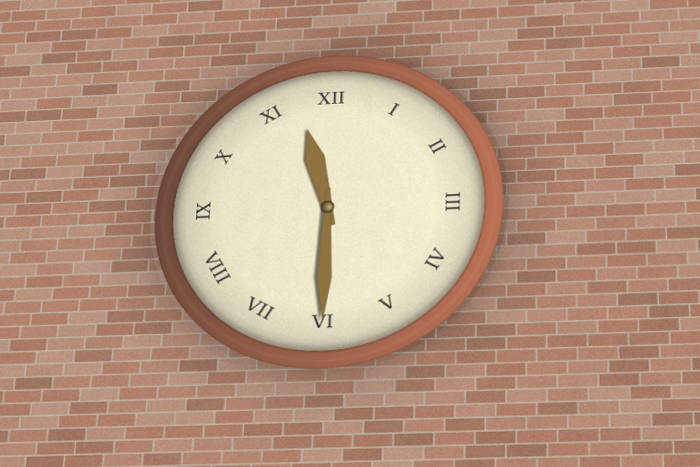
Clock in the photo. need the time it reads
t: 11:30
